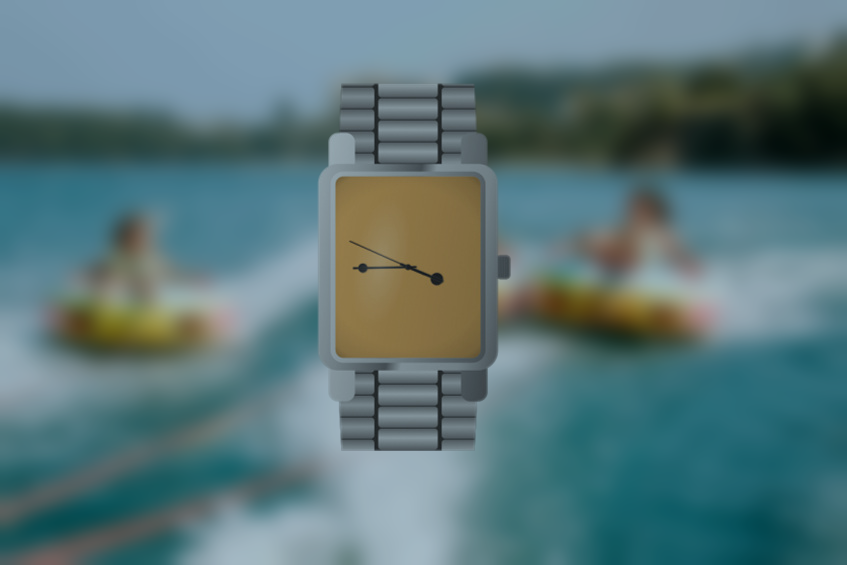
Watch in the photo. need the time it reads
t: 3:44:49
